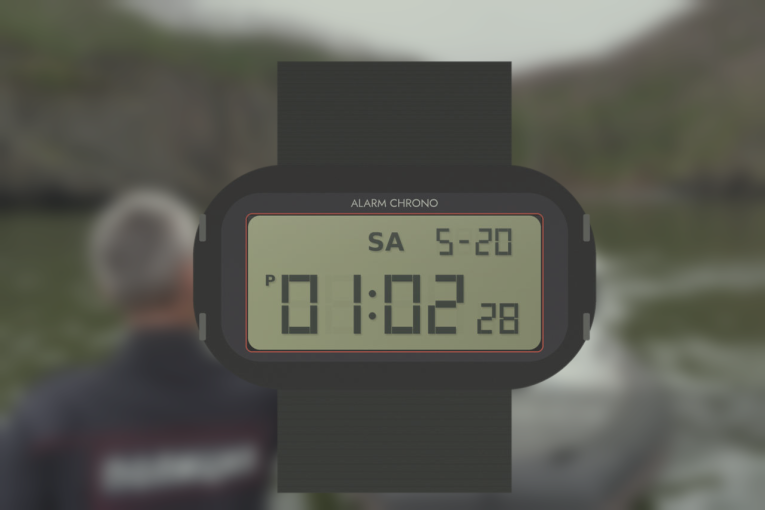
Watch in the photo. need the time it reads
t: 1:02:28
